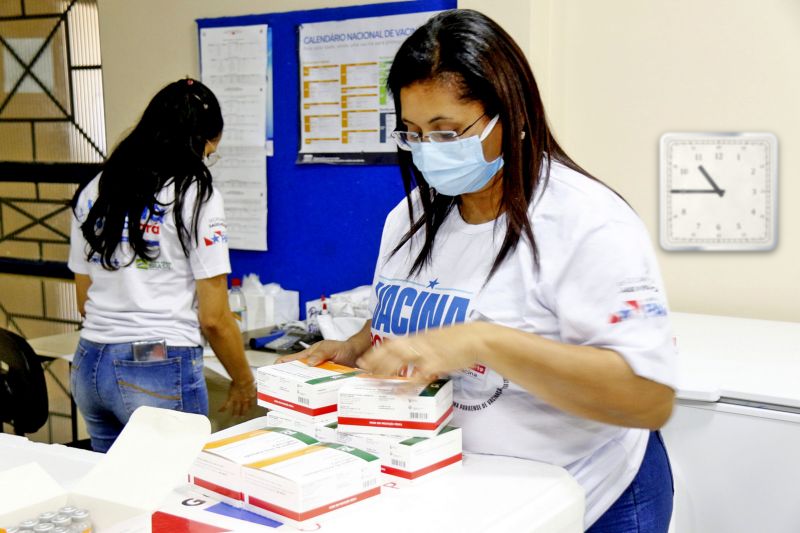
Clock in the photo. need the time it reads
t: 10:45
